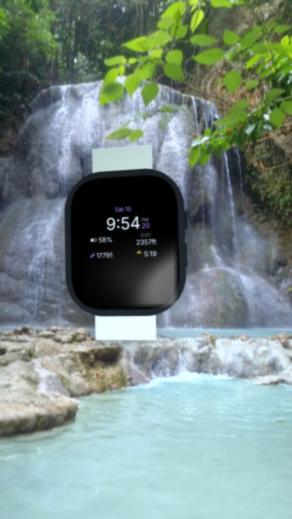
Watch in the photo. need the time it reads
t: 9:54
